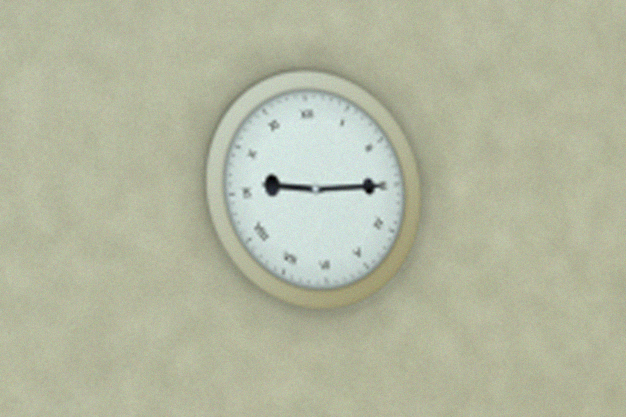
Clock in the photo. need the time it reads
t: 9:15
